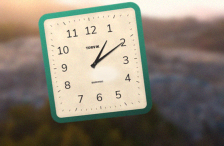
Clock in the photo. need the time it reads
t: 1:10
